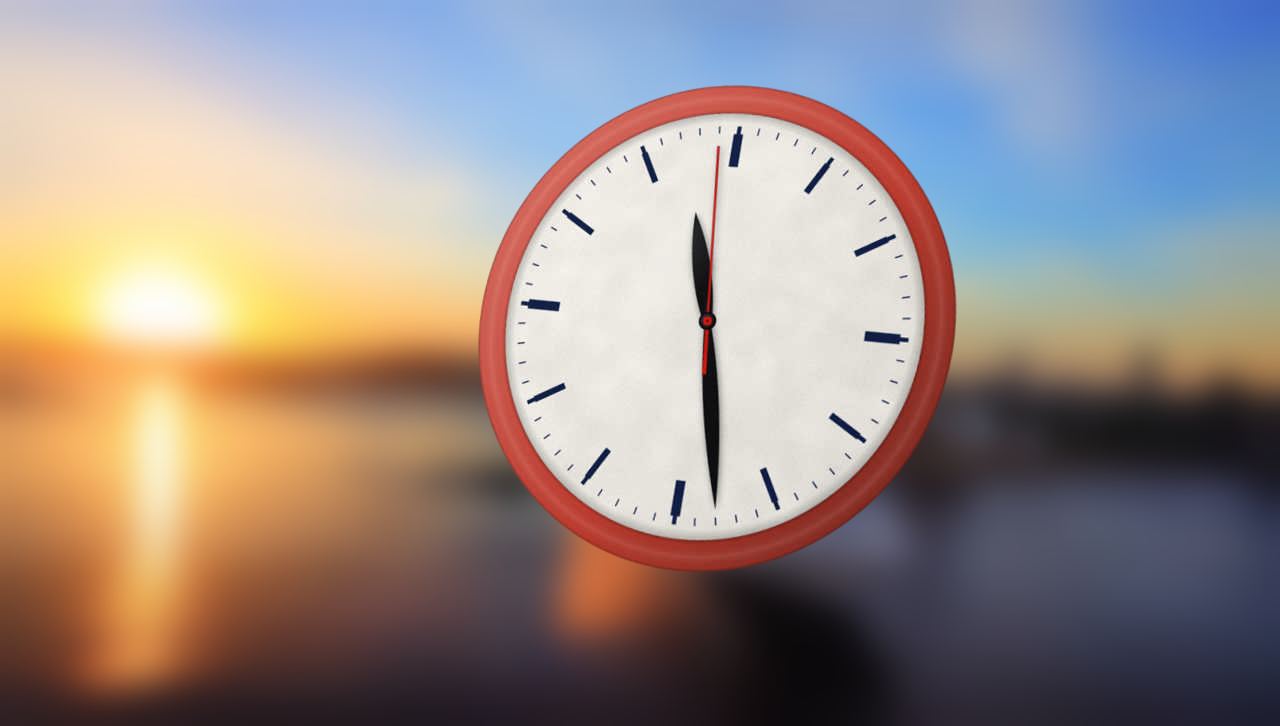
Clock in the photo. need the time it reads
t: 11:27:59
